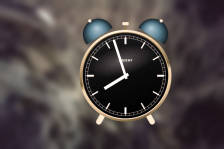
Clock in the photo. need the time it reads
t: 7:57
